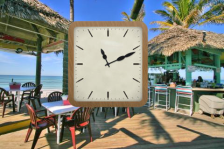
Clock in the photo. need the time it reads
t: 11:11
